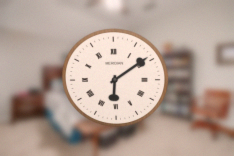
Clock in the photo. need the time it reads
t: 6:09
